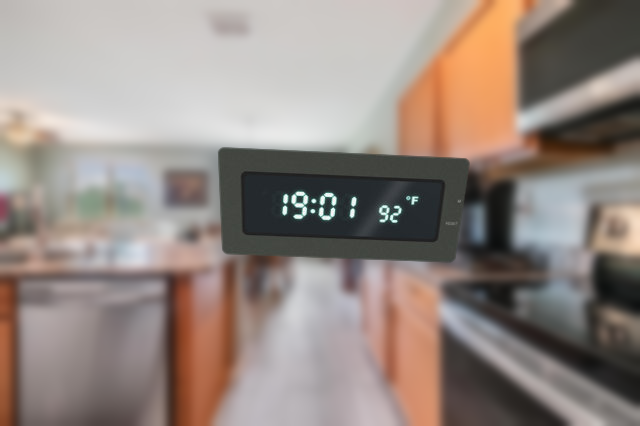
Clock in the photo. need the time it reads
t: 19:01
